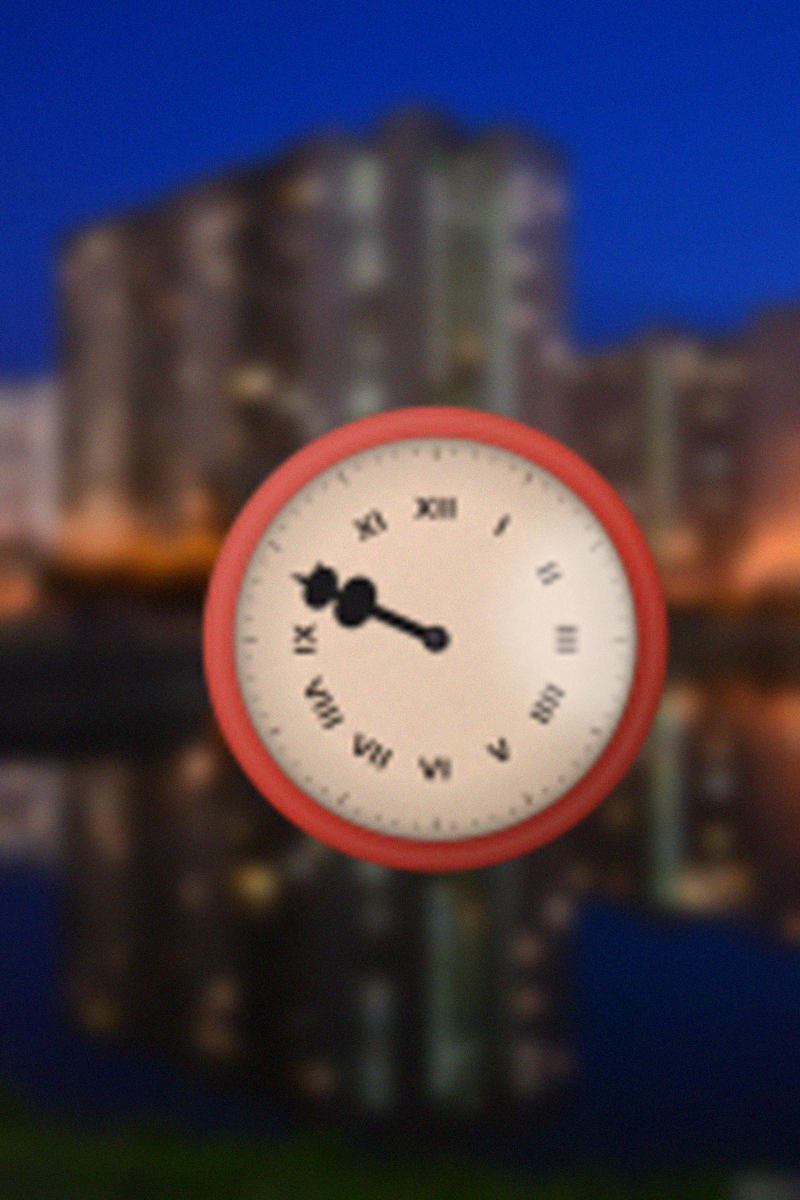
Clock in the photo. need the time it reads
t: 9:49
